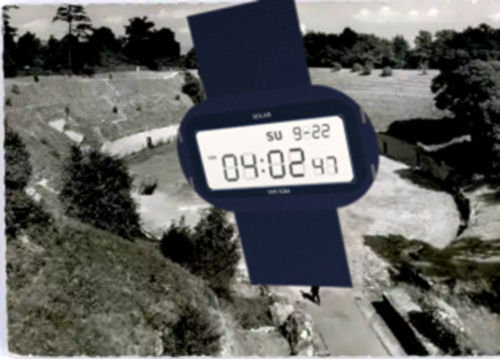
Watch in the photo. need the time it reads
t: 4:02:47
